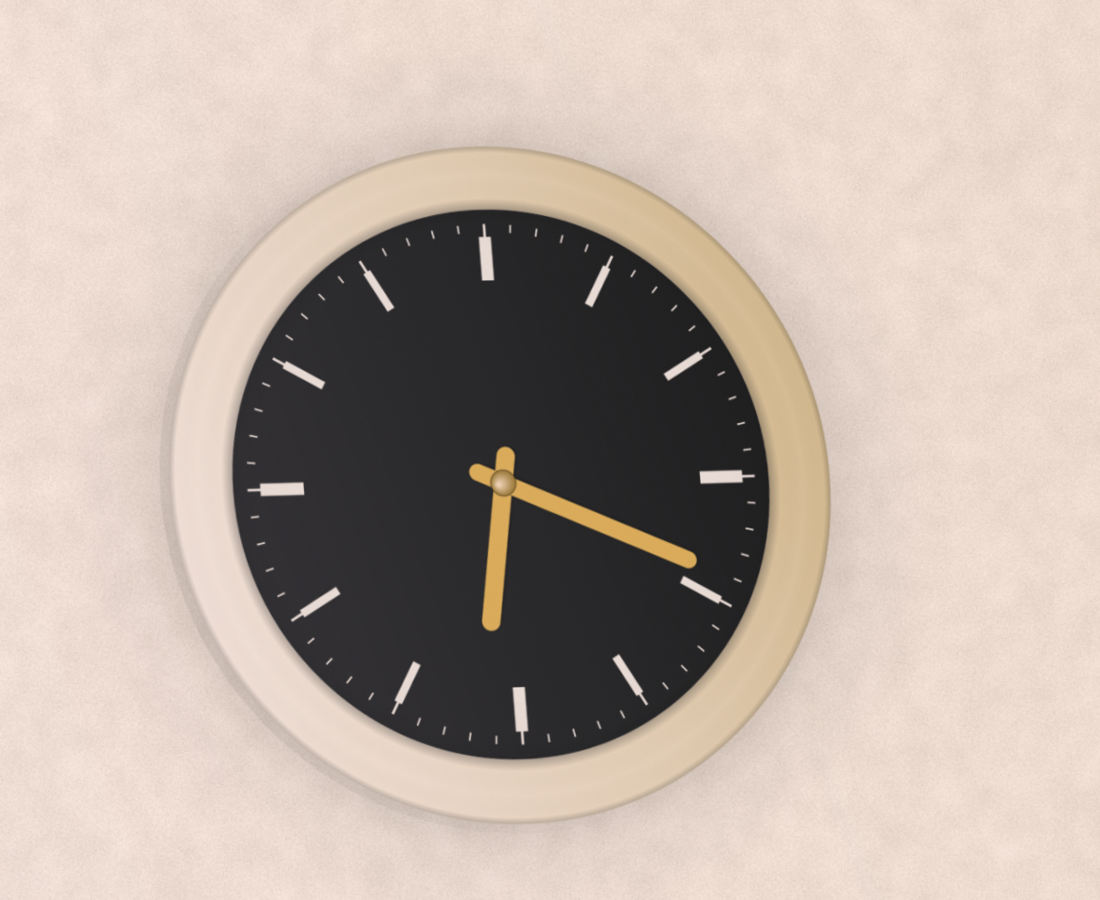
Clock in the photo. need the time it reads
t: 6:19
